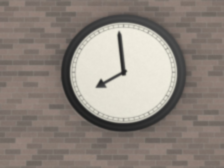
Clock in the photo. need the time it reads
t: 7:59
